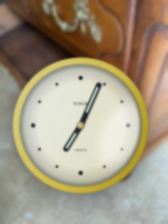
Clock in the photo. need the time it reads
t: 7:04
